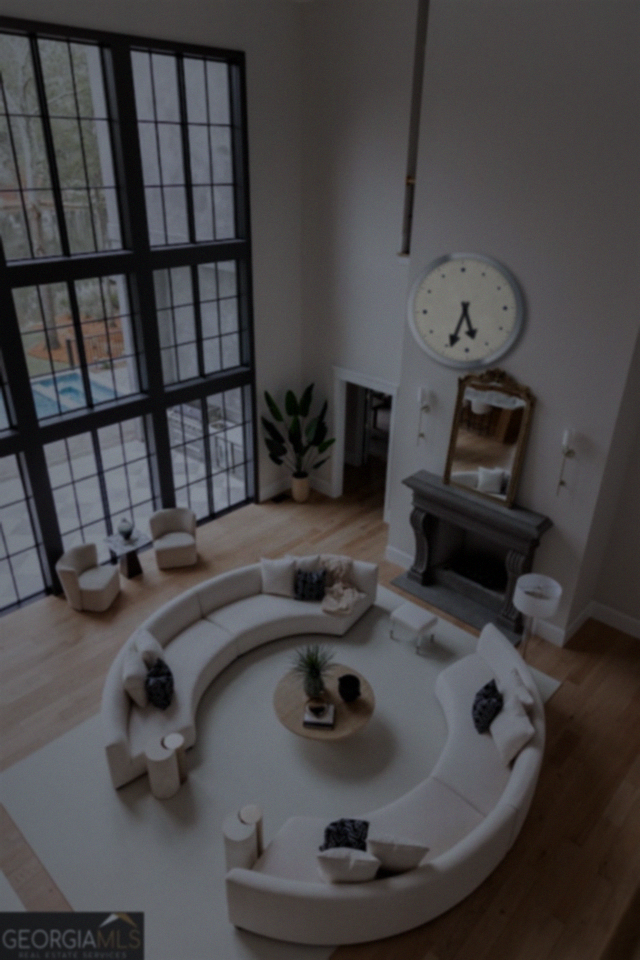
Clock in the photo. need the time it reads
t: 5:34
